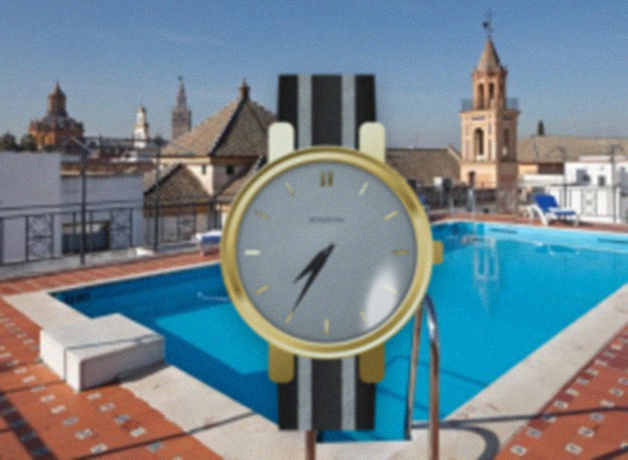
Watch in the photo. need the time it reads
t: 7:35
